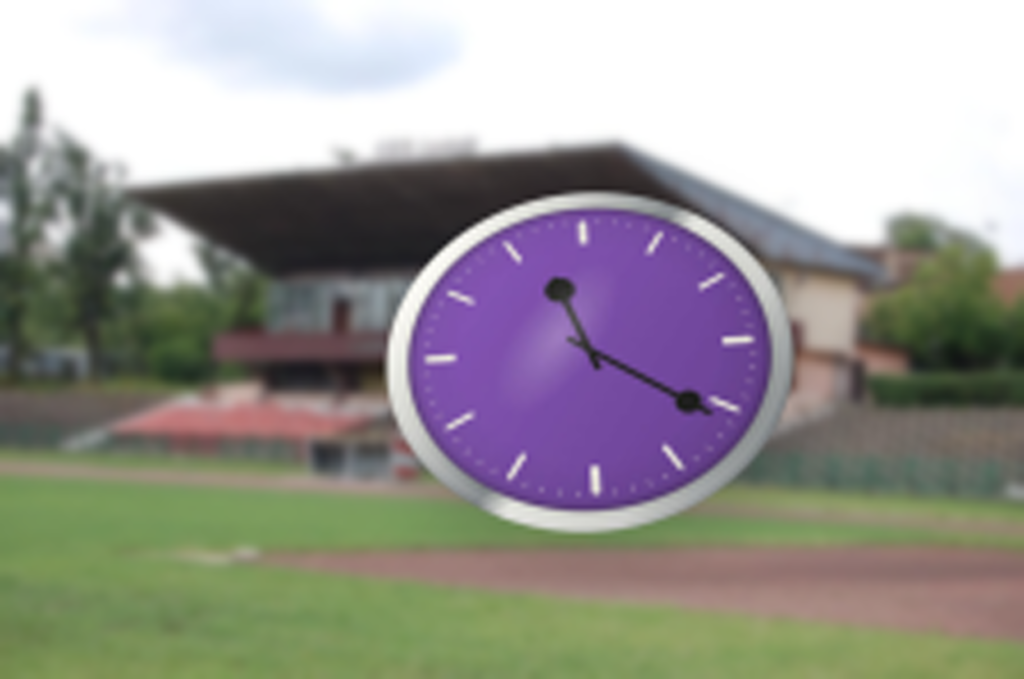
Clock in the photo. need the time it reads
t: 11:21
